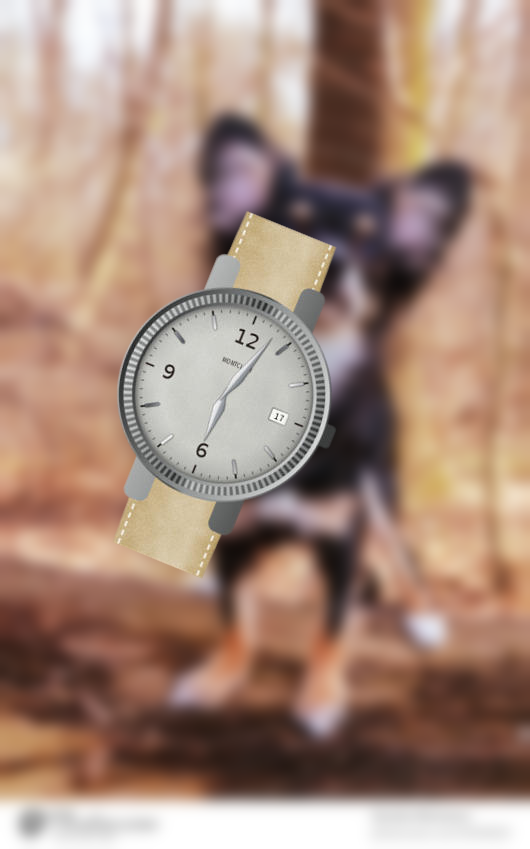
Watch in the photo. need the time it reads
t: 6:03
